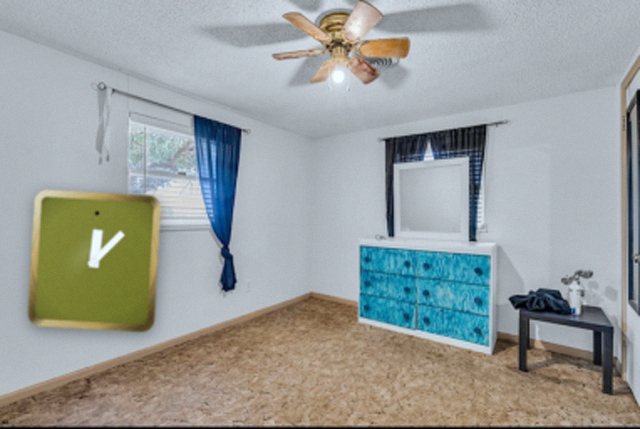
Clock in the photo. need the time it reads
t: 12:07
